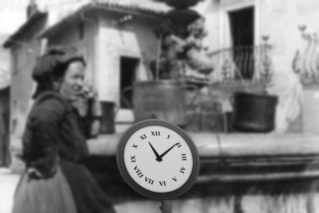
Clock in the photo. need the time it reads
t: 11:09
